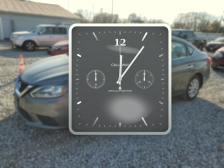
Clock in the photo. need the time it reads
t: 12:06
